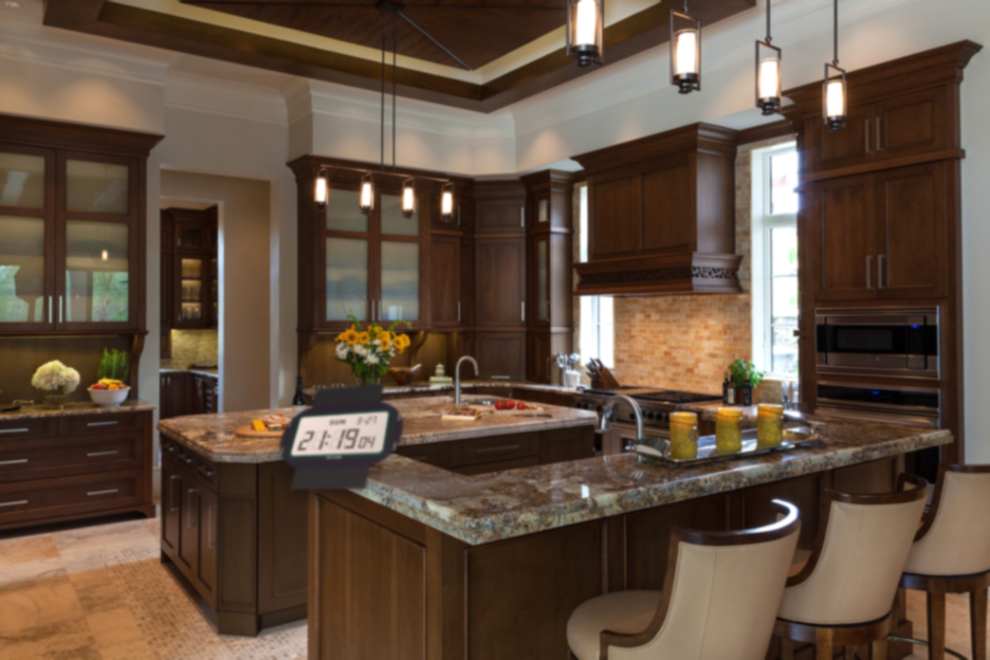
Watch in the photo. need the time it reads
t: 21:19
